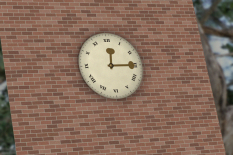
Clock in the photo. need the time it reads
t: 12:15
